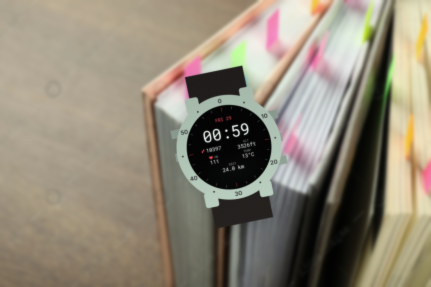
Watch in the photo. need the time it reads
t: 0:59
